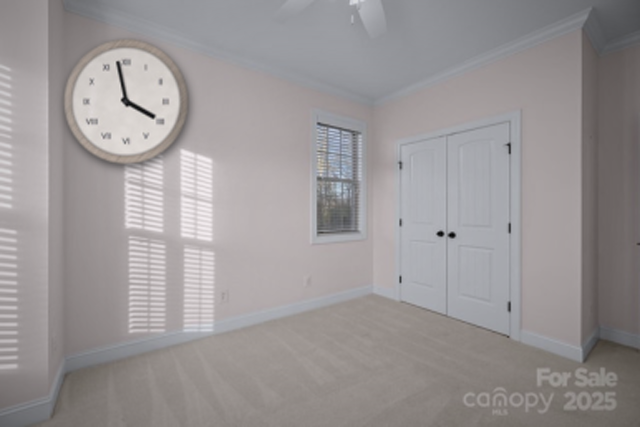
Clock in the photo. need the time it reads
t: 3:58
